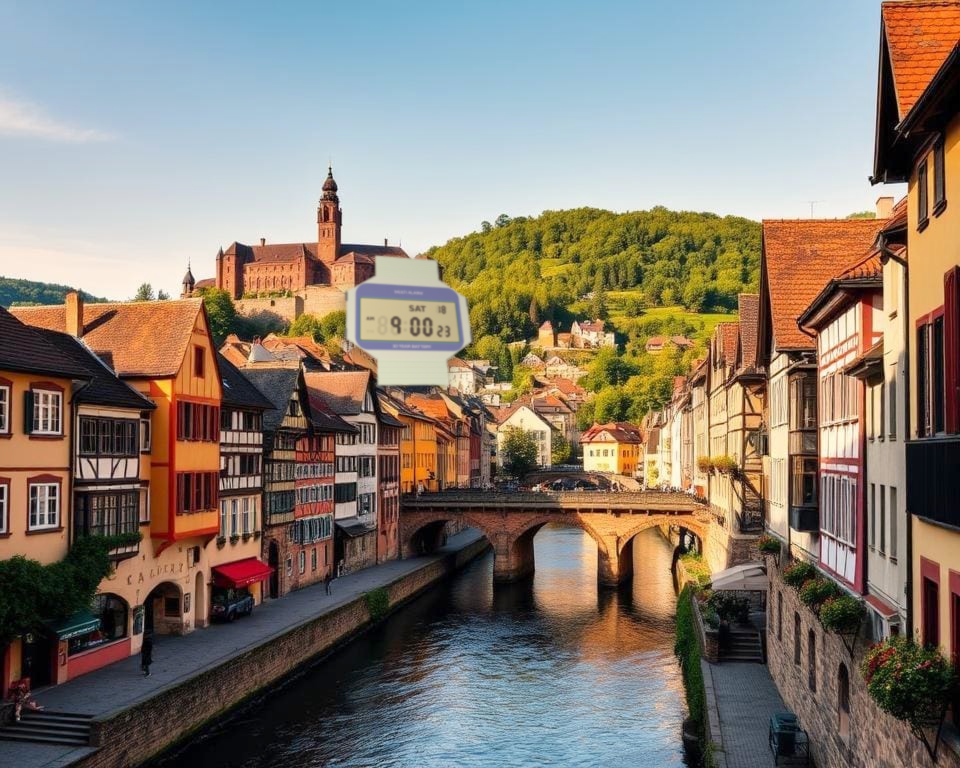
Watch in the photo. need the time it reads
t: 9:00:23
